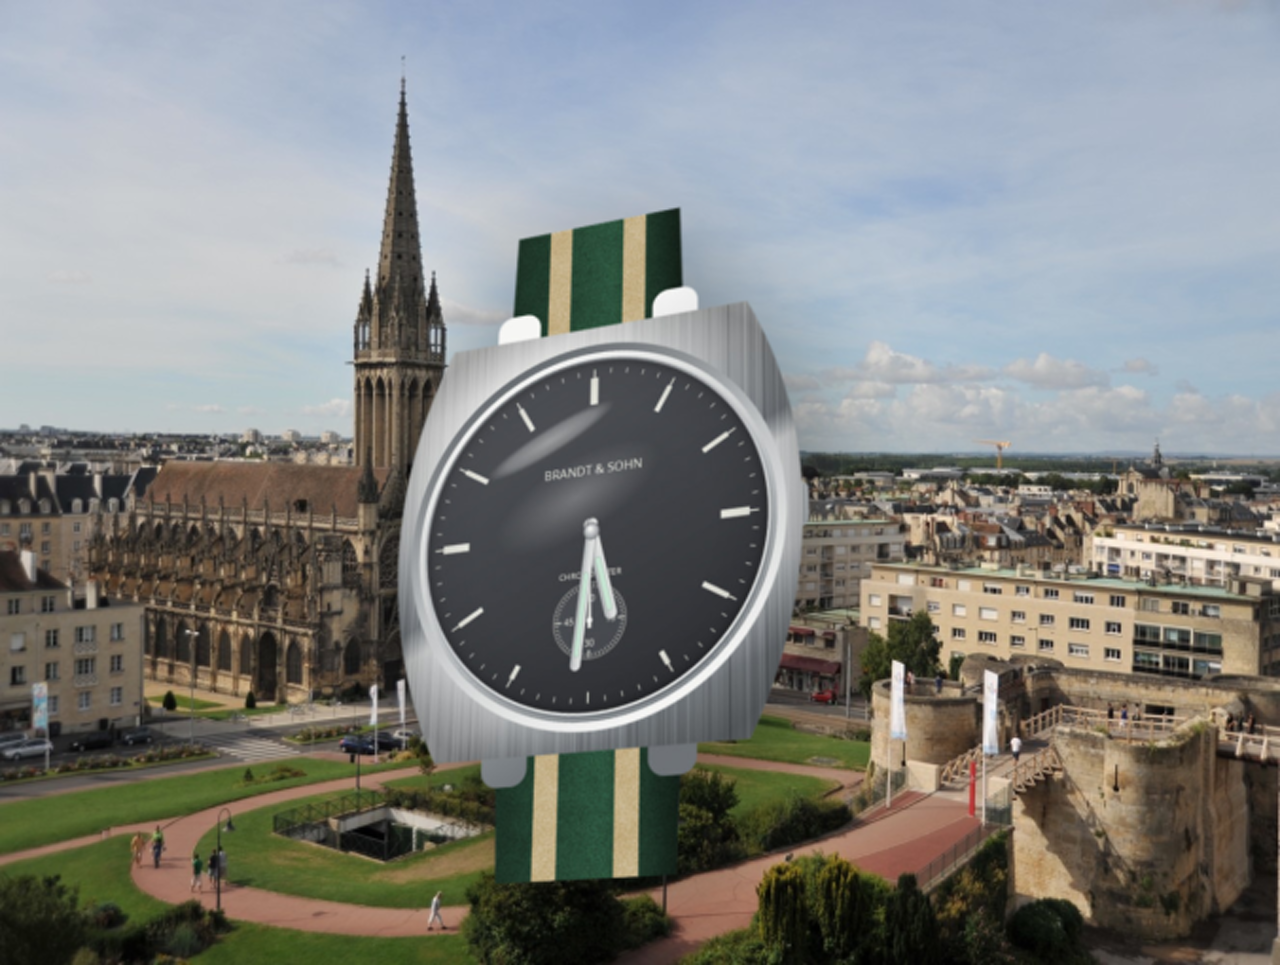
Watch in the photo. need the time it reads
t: 5:31
